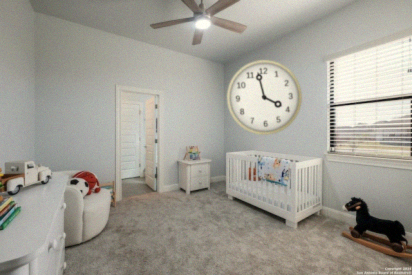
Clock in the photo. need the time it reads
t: 3:58
